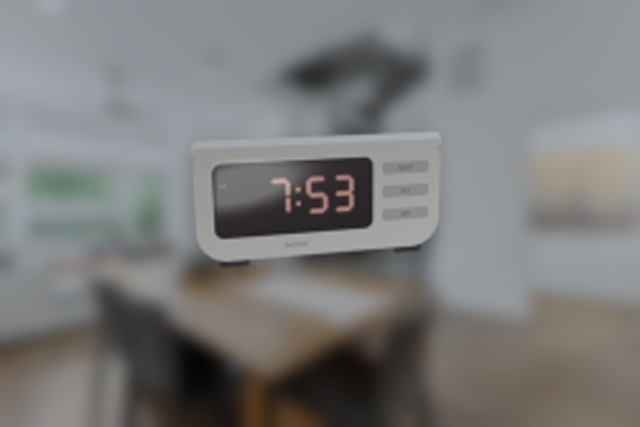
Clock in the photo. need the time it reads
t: 7:53
